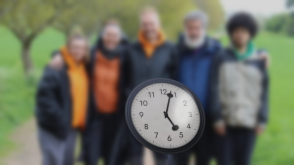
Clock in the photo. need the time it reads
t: 5:03
